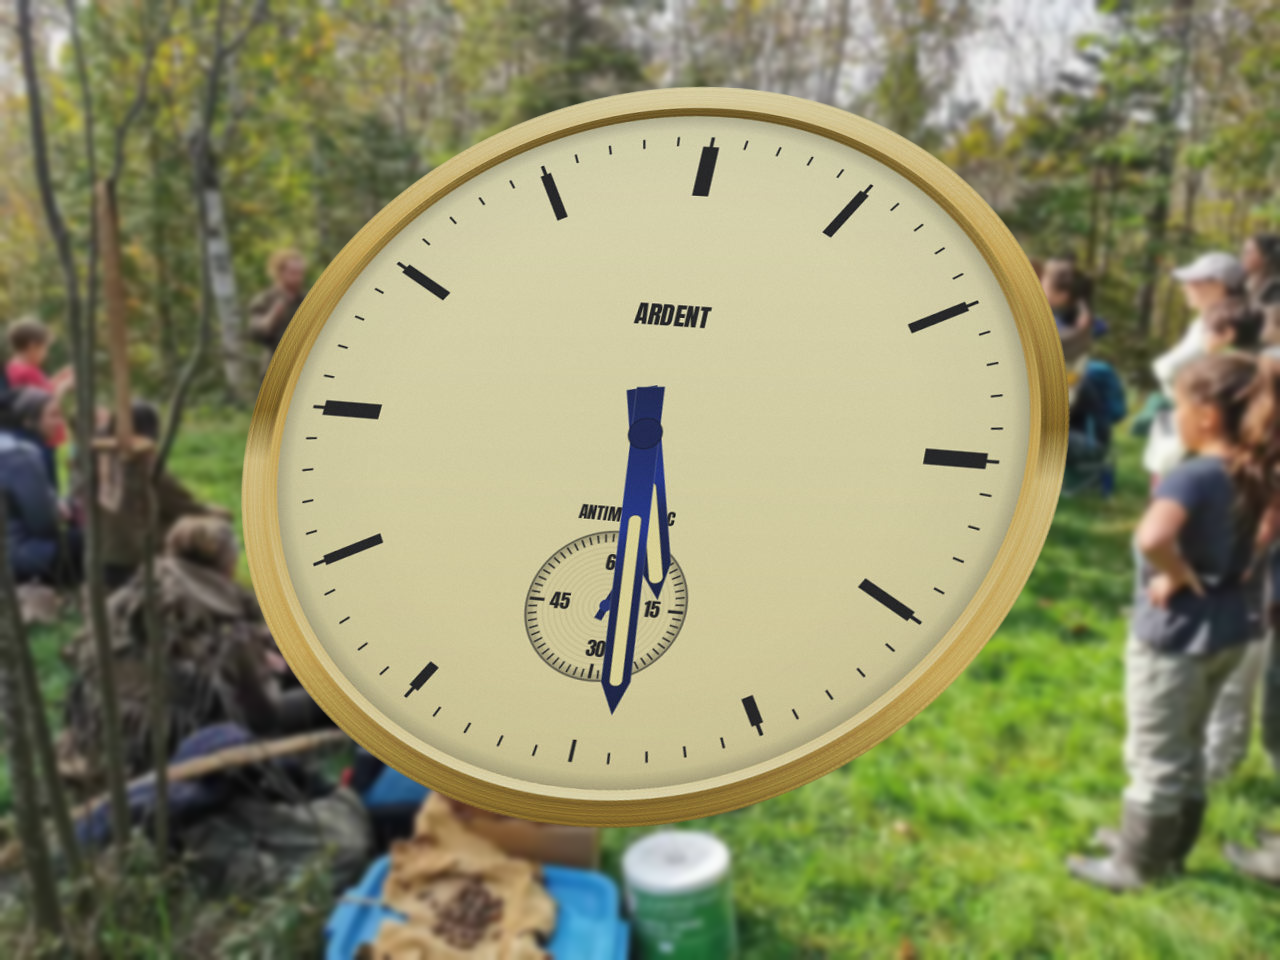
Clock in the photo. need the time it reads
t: 5:29:03
